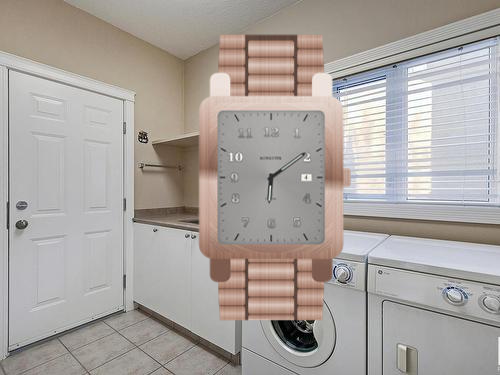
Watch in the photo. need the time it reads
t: 6:09
